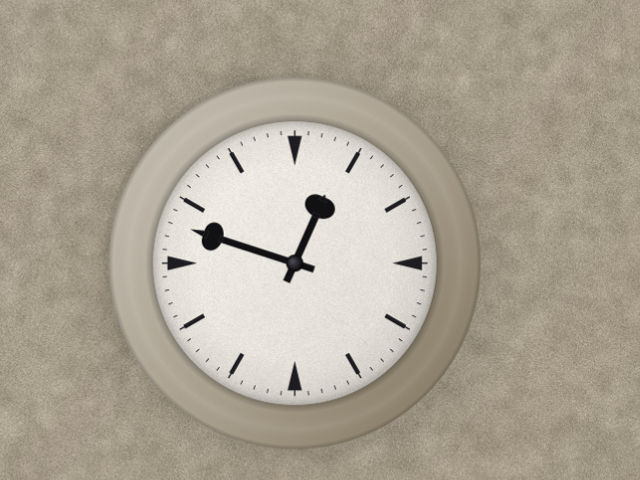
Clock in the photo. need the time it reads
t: 12:48
